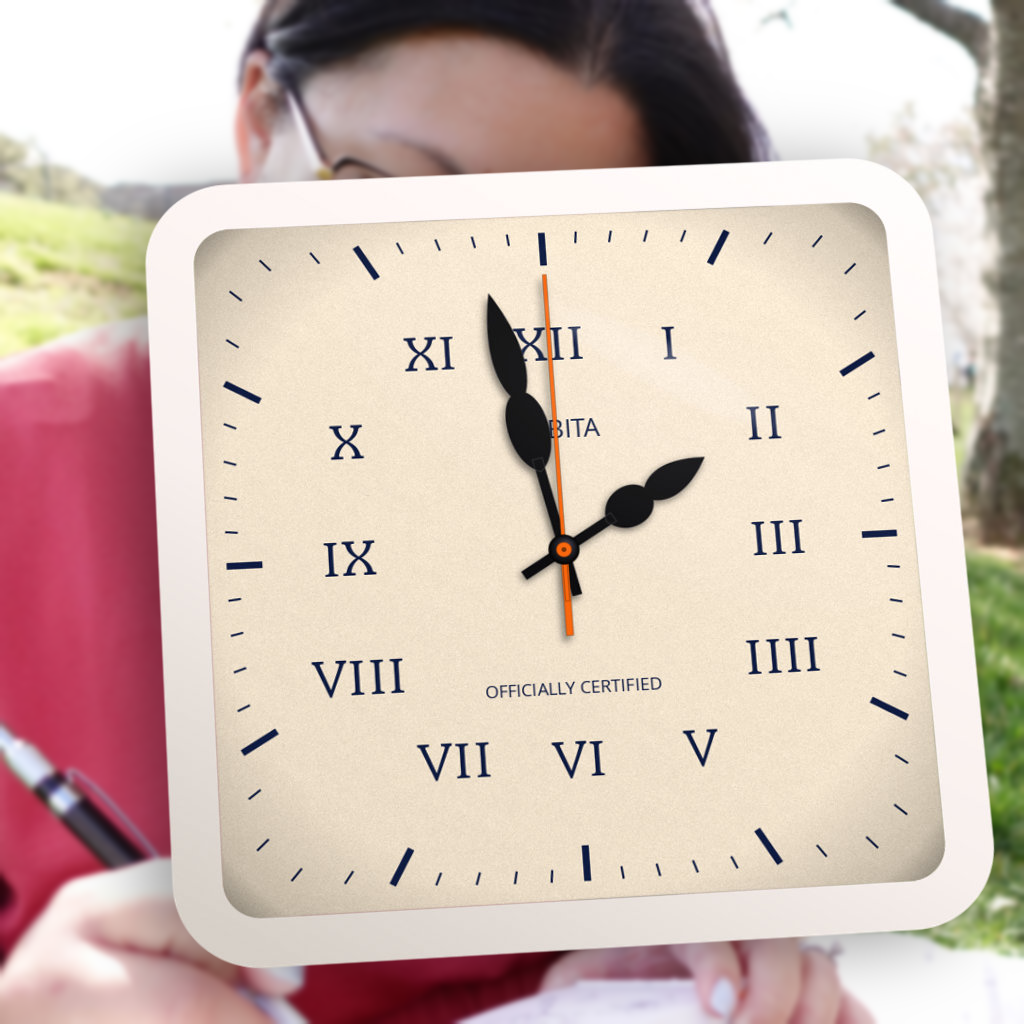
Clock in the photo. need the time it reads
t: 1:58:00
